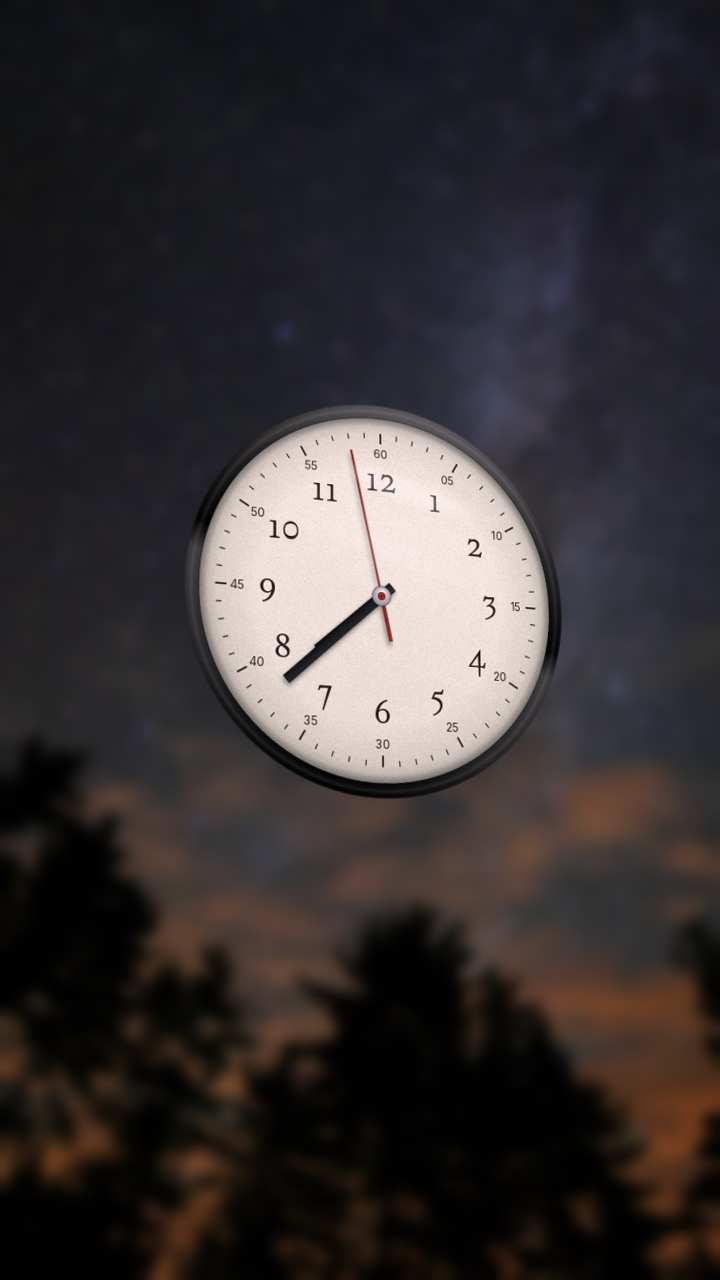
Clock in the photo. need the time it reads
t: 7:37:58
